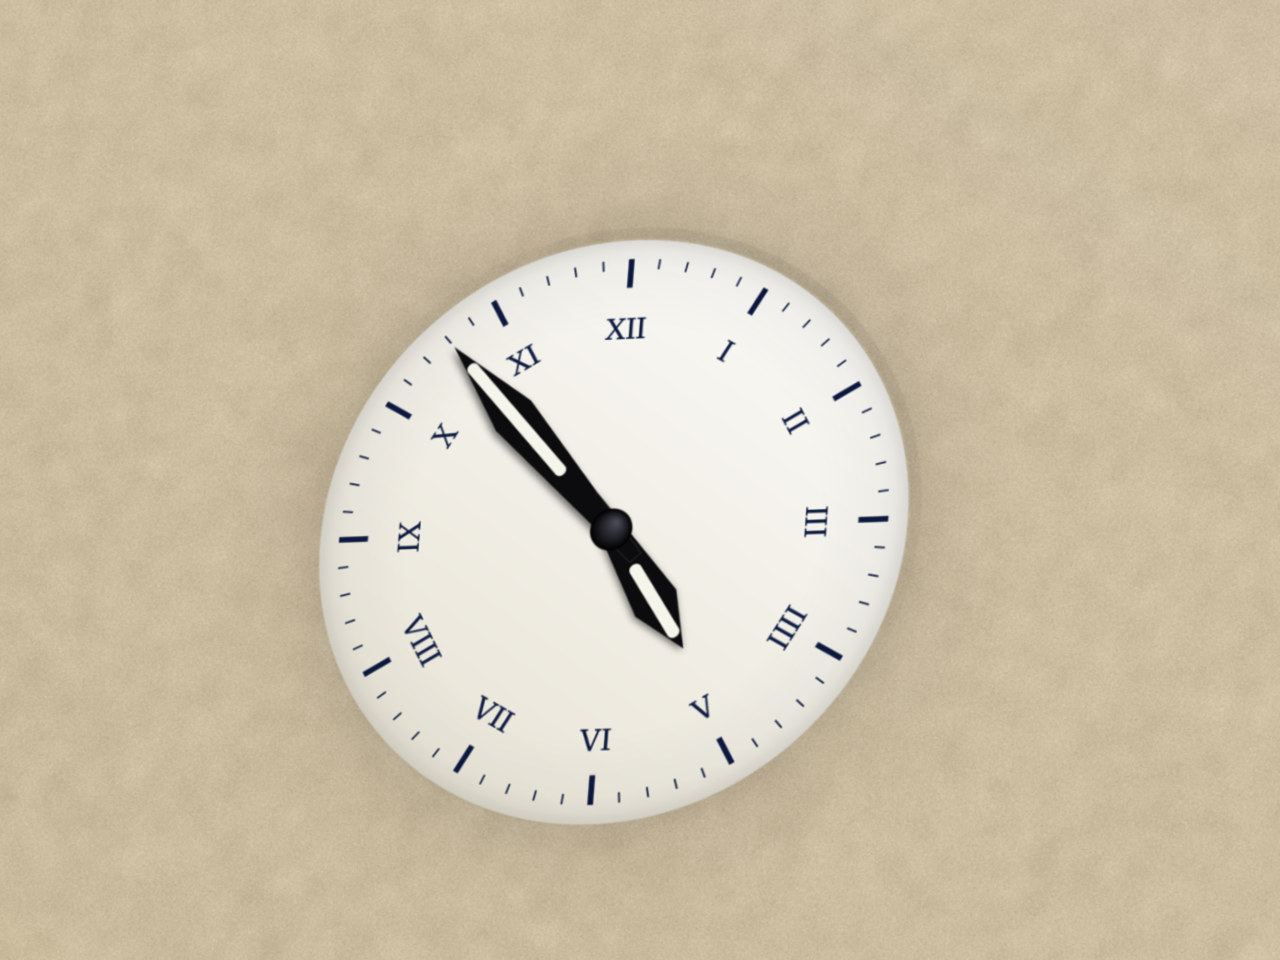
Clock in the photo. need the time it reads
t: 4:53
